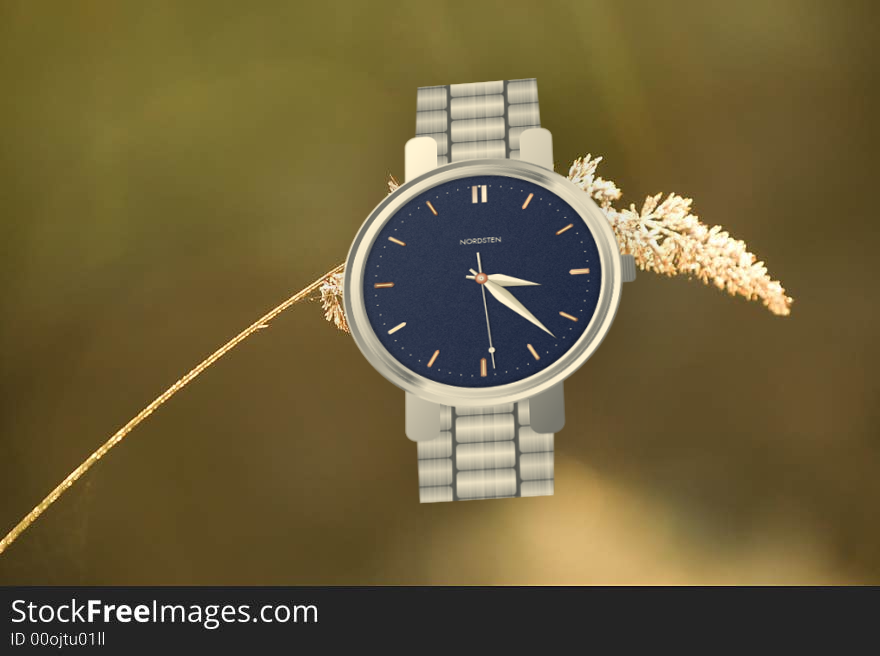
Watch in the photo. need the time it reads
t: 3:22:29
